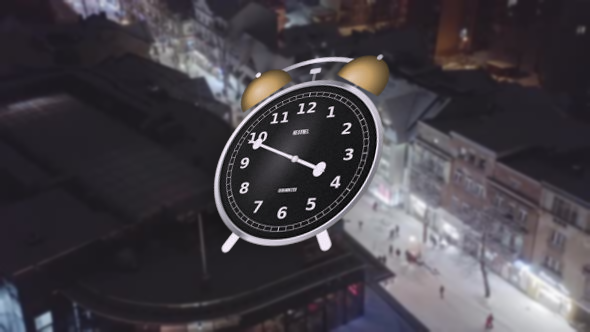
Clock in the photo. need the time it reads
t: 3:49
